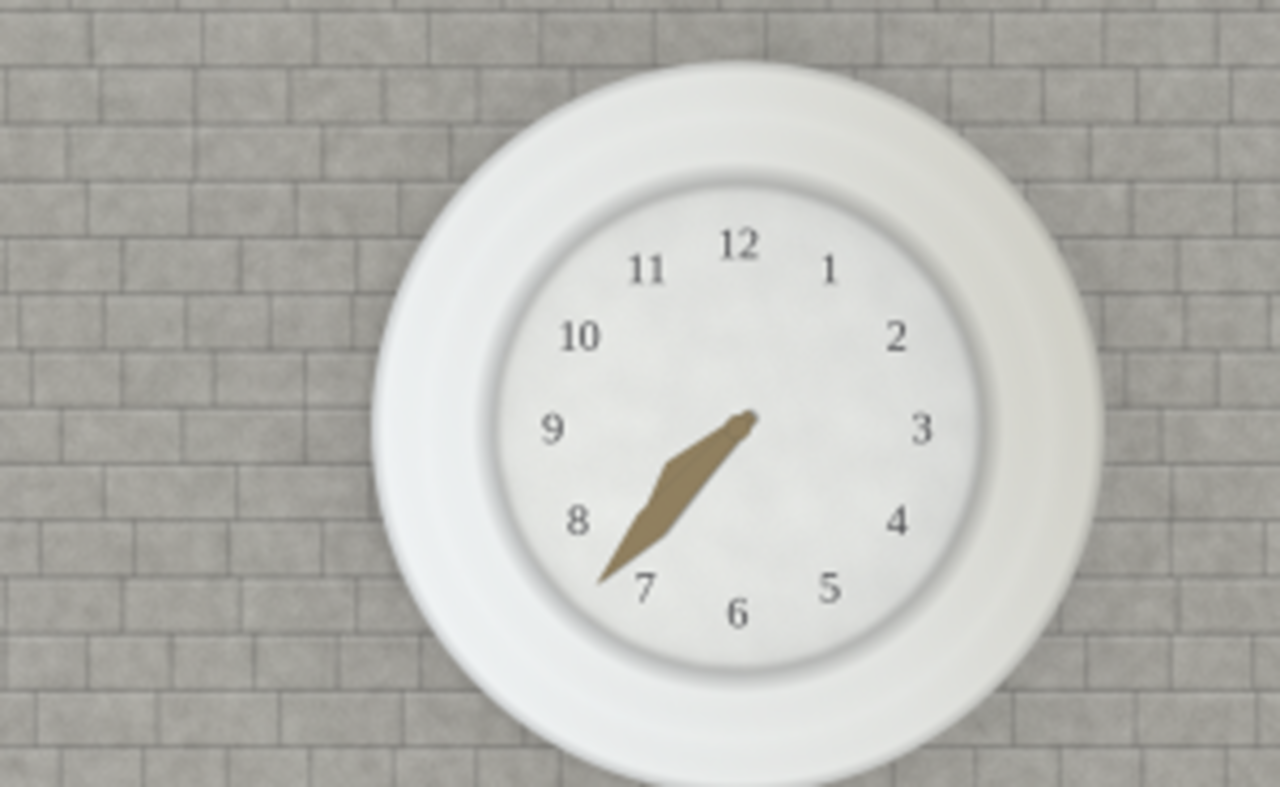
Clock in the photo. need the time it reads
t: 7:37
